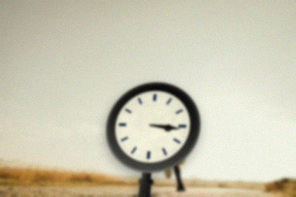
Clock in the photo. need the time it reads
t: 3:16
